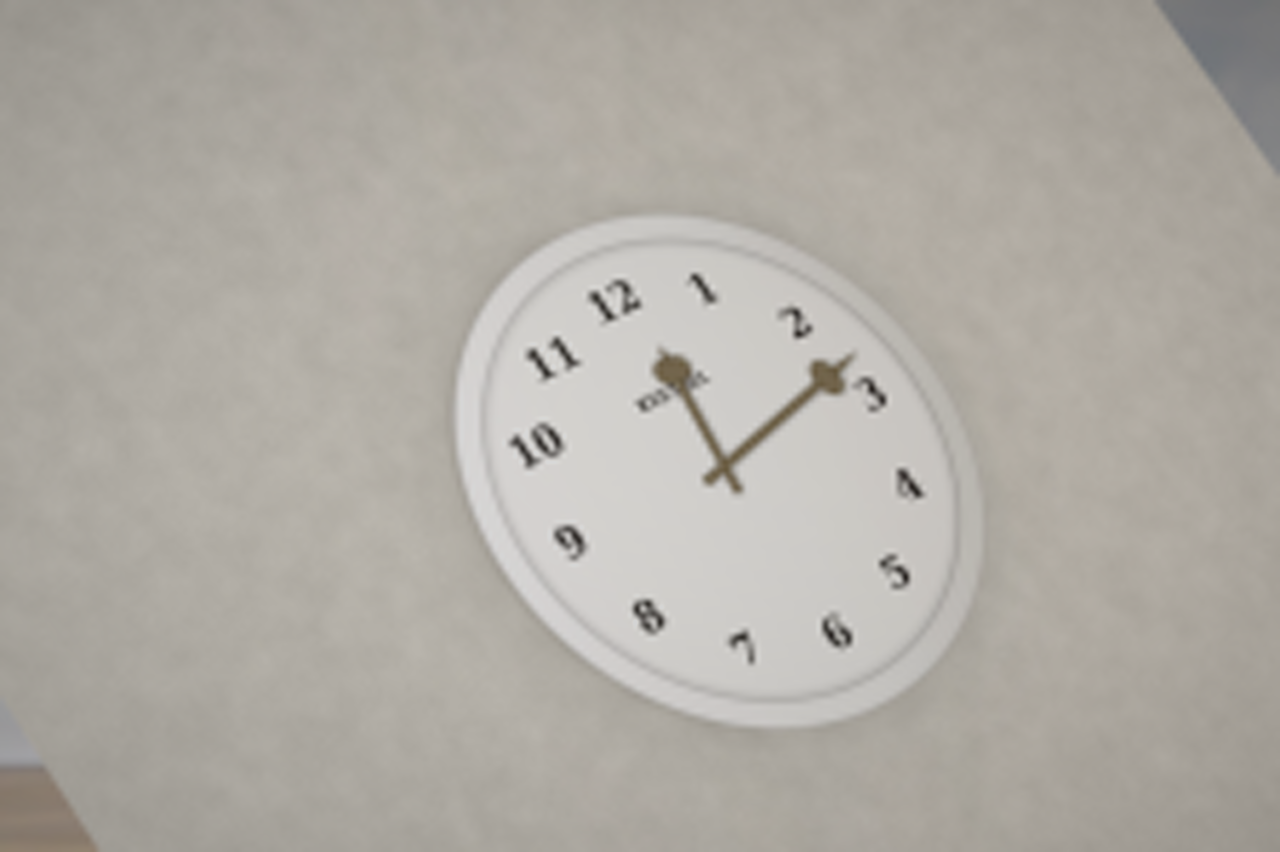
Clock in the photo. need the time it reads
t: 12:13
